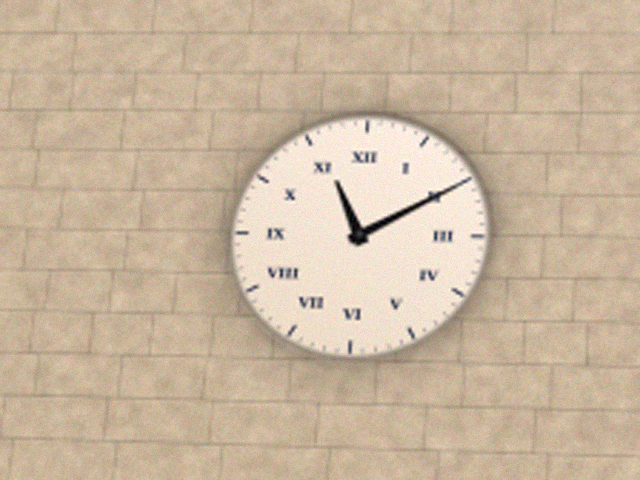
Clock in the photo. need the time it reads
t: 11:10
